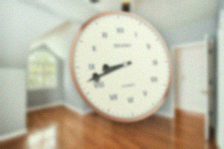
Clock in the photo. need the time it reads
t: 8:42
